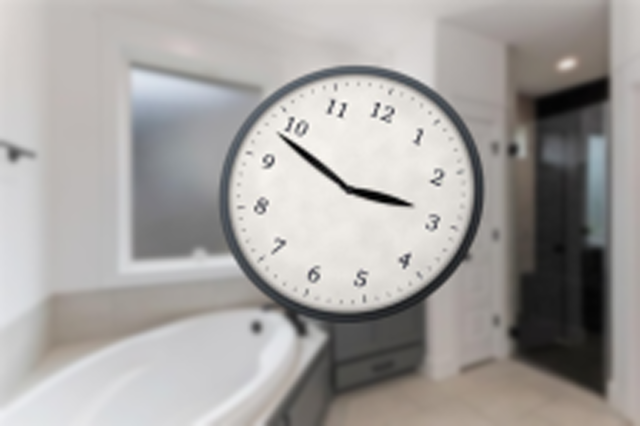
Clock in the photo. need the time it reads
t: 2:48
